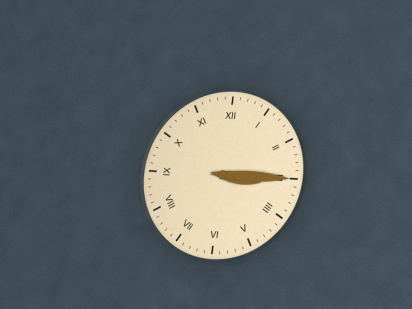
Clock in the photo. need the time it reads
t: 3:15
